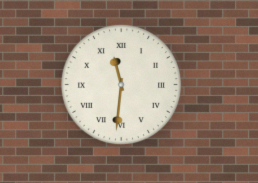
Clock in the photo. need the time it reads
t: 11:31
